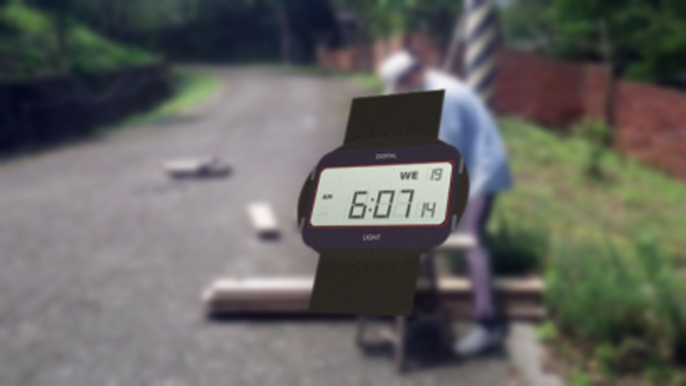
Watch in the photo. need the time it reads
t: 6:07:14
